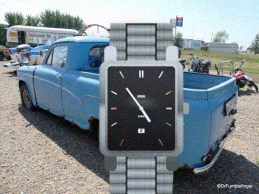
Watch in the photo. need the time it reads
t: 4:54
